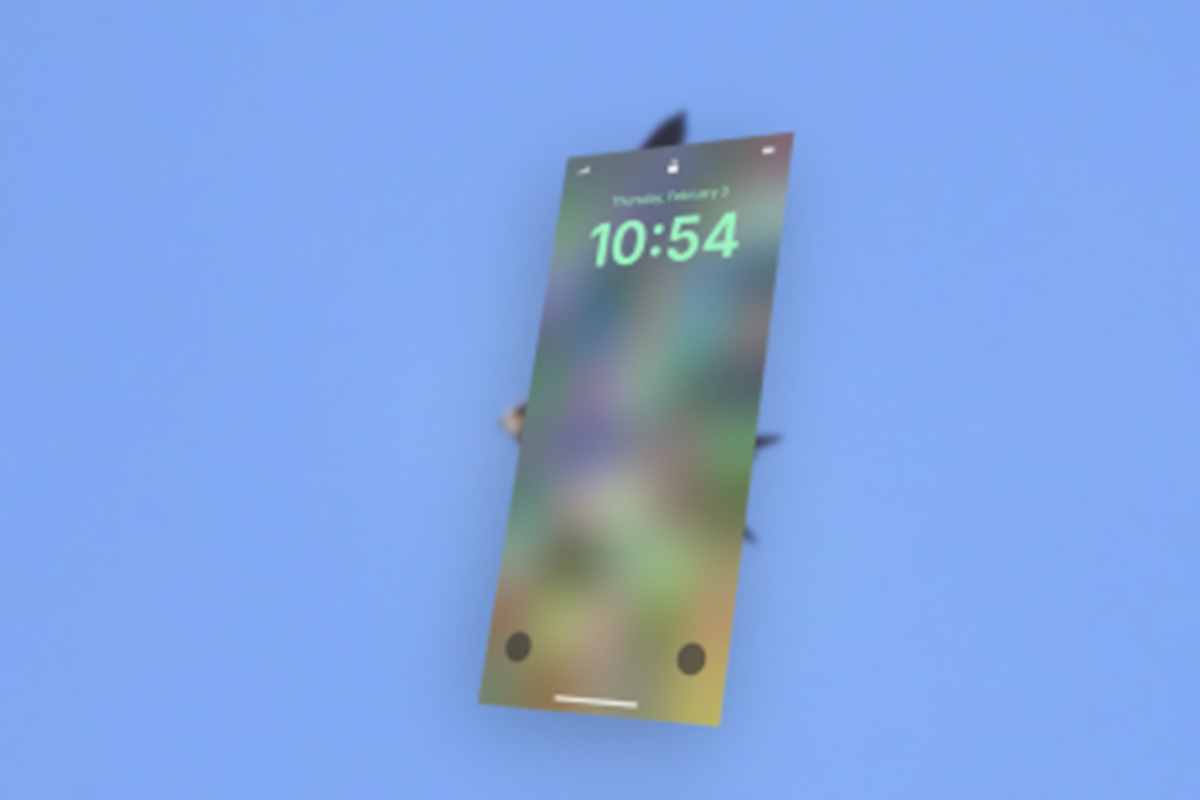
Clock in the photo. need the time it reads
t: 10:54
